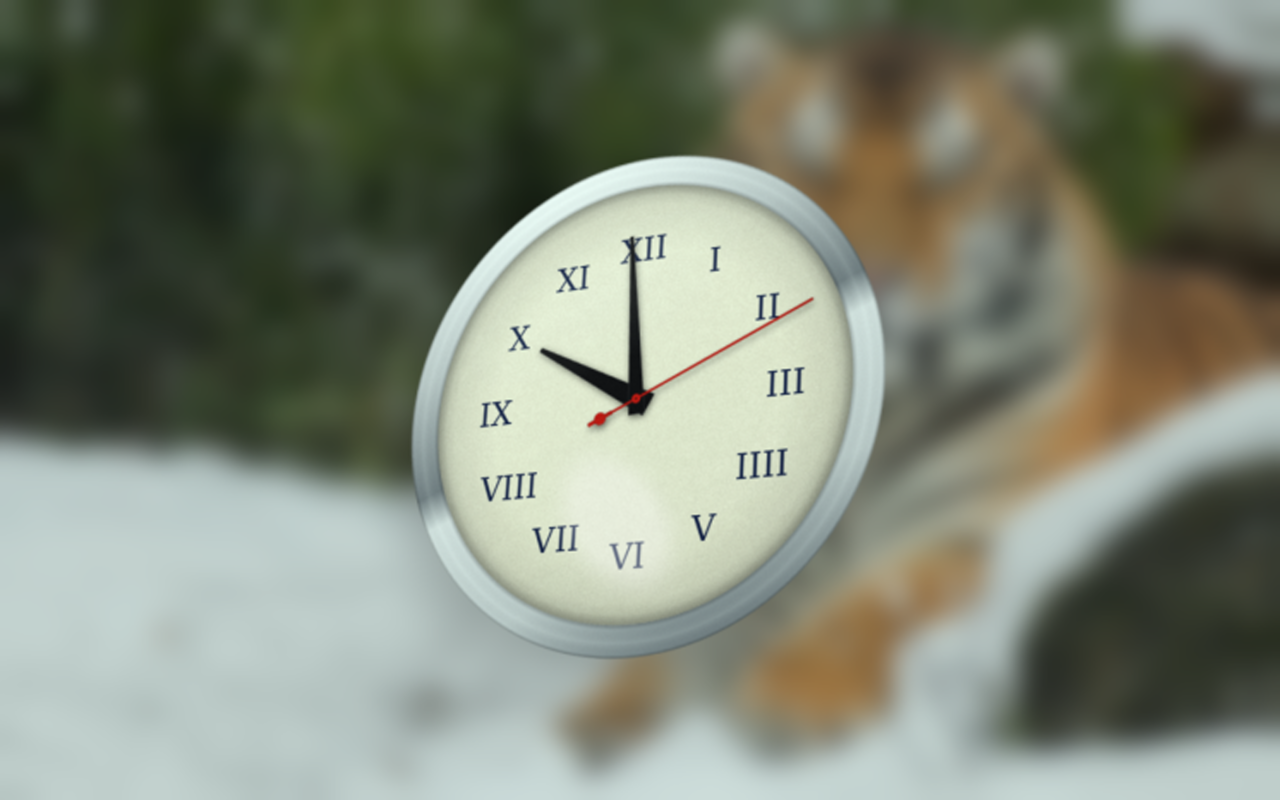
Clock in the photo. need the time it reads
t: 9:59:11
